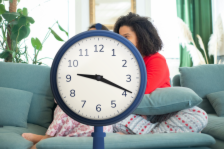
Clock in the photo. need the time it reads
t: 9:19
